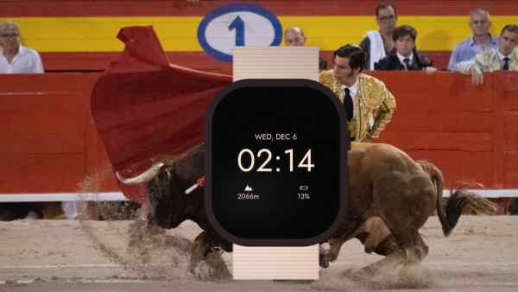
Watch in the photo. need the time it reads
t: 2:14
